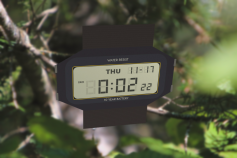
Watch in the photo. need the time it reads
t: 0:02:22
